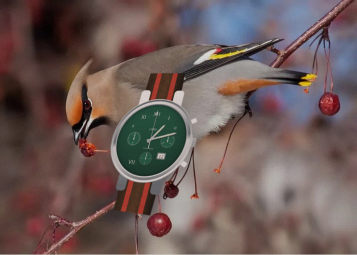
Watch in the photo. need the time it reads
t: 1:12
